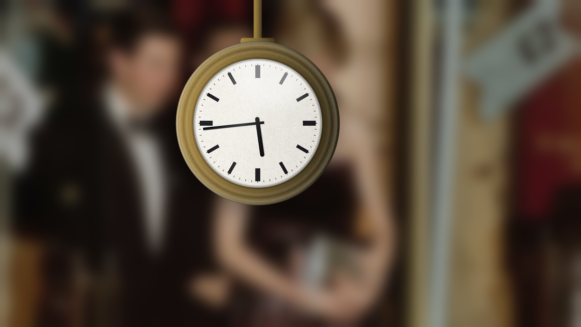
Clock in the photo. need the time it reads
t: 5:44
